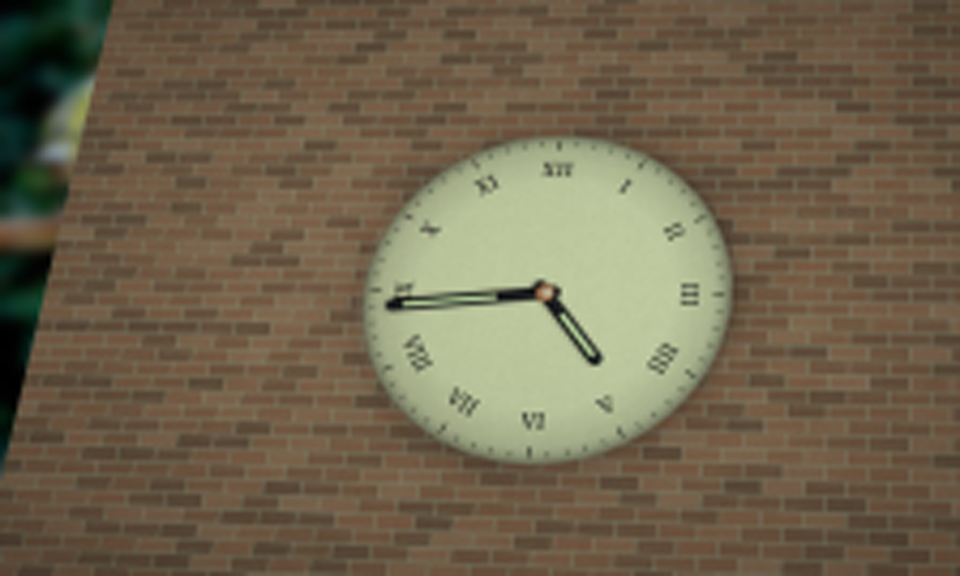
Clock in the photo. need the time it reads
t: 4:44
